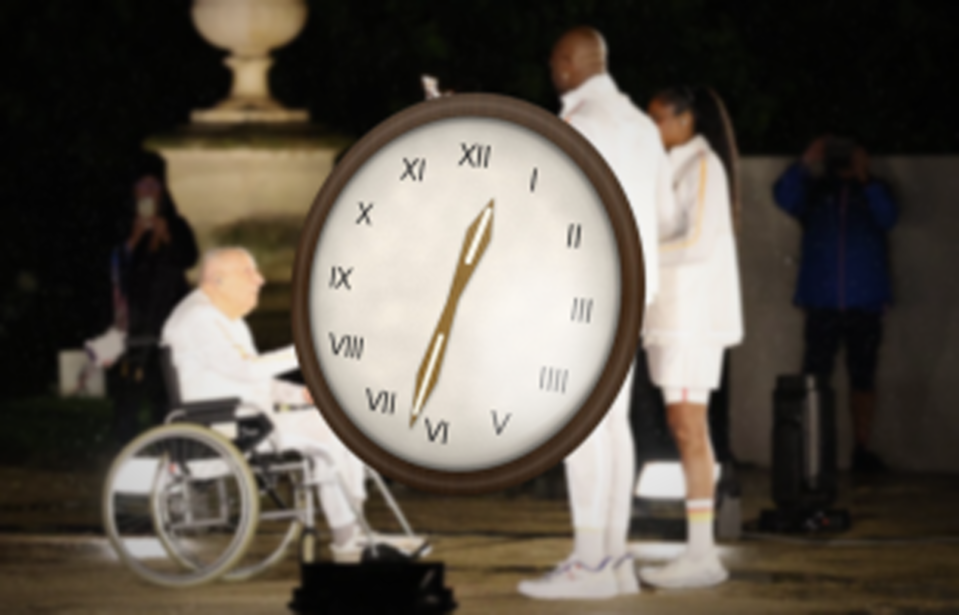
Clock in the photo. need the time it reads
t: 12:32
